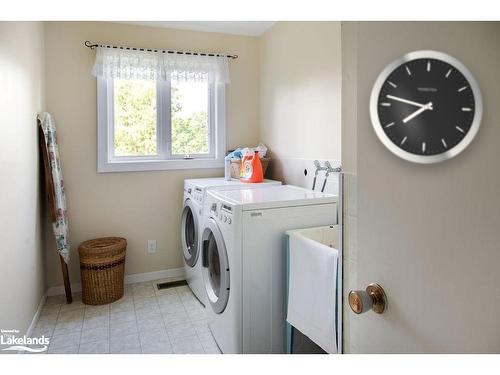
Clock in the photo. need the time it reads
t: 7:47
